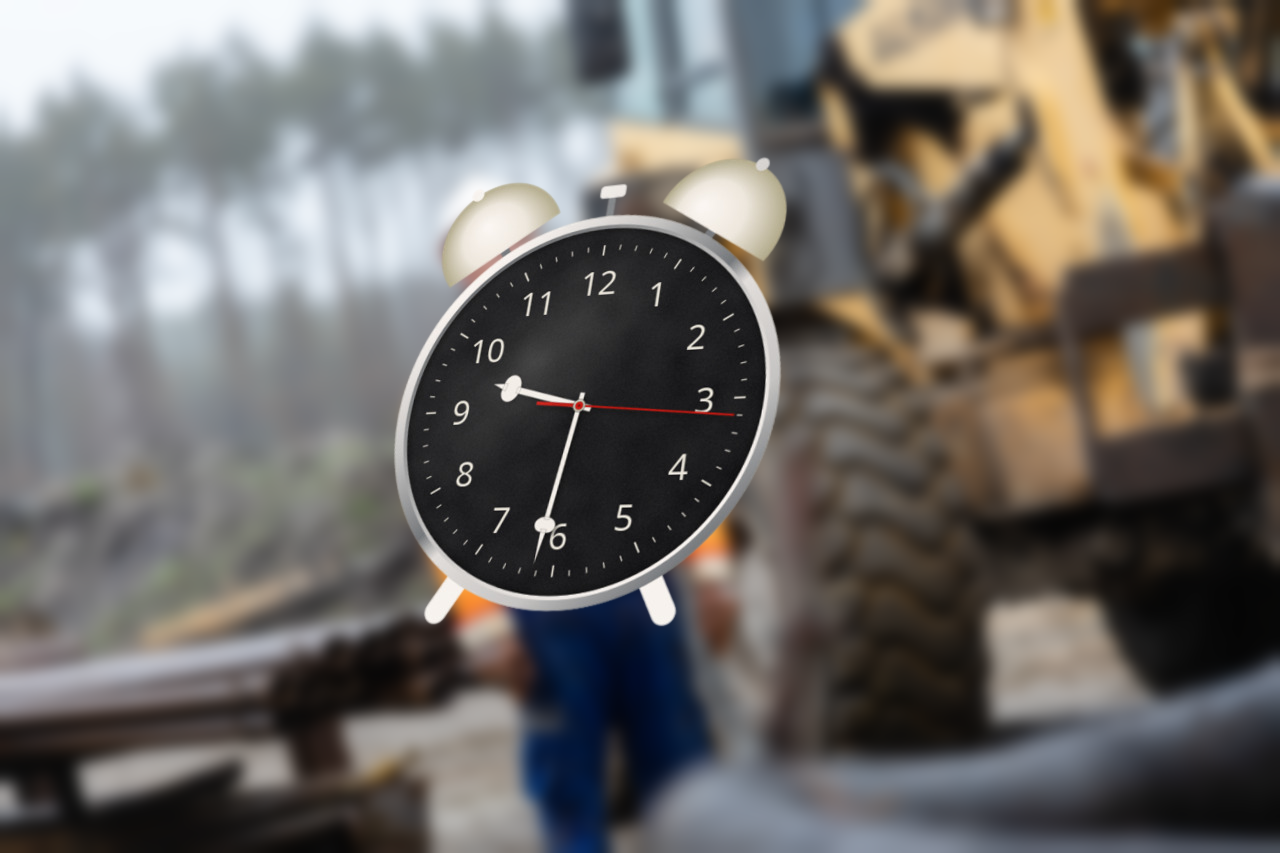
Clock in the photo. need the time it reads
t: 9:31:16
